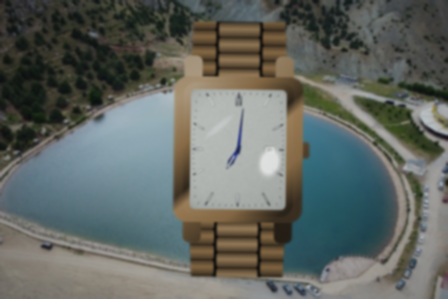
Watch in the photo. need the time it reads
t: 7:01
